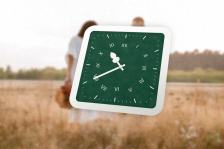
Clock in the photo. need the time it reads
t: 10:40
